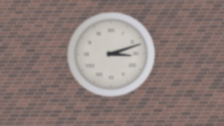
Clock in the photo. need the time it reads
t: 3:12
